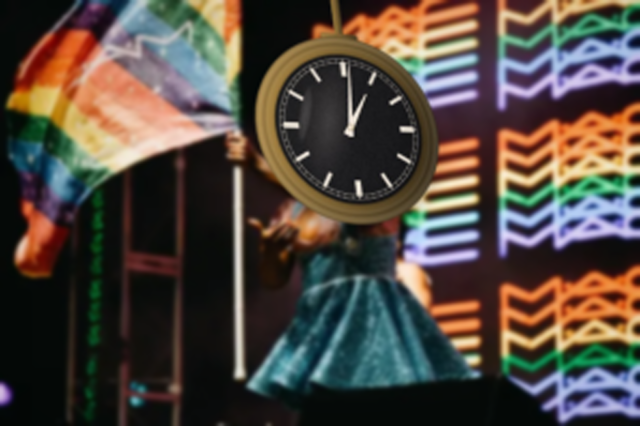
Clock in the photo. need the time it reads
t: 1:01
